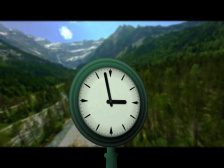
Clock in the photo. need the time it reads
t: 2:58
